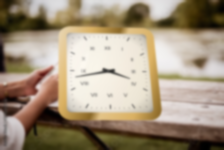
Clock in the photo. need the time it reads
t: 3:43
